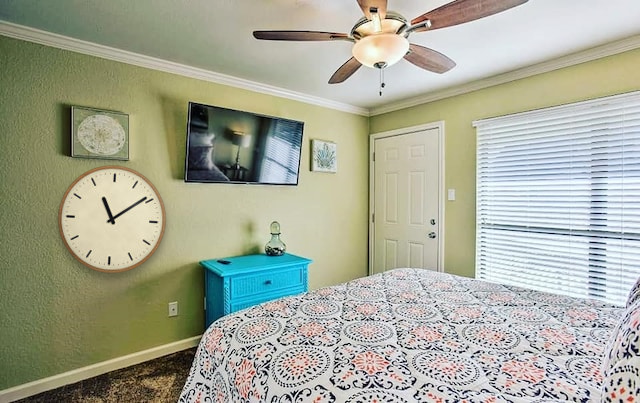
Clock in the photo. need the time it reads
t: 11:09
